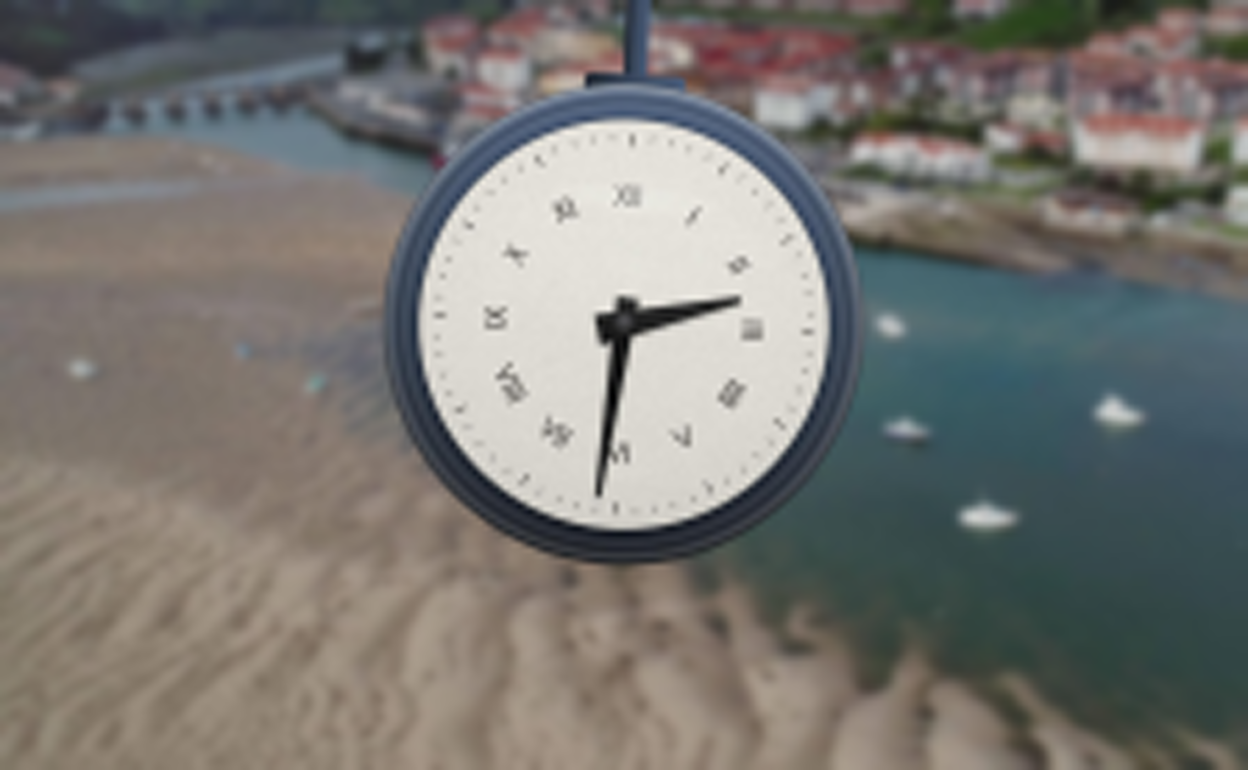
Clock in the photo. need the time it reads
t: 2:31
